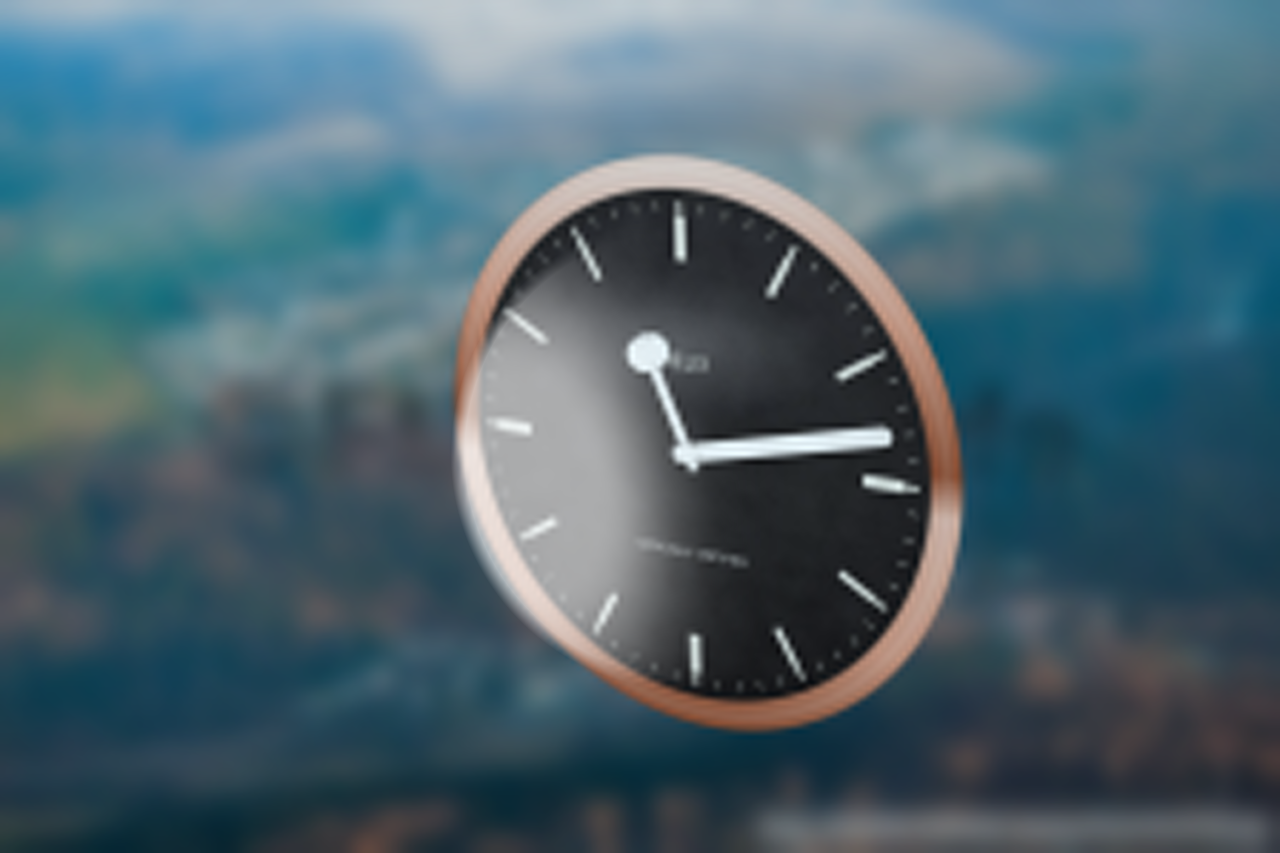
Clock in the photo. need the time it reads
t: 11:13
